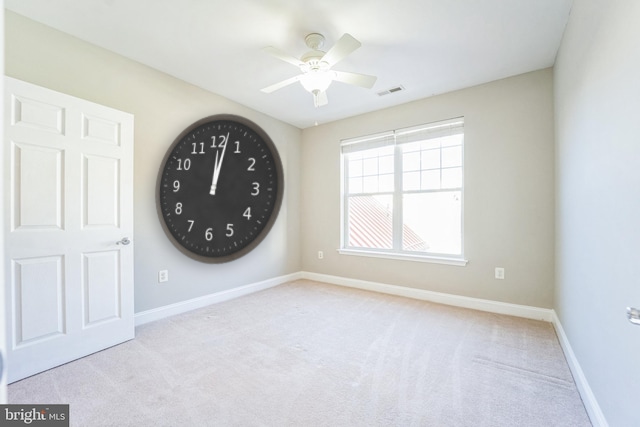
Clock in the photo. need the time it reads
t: 12:02
